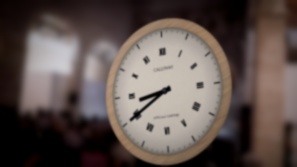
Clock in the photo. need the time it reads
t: 8:40
